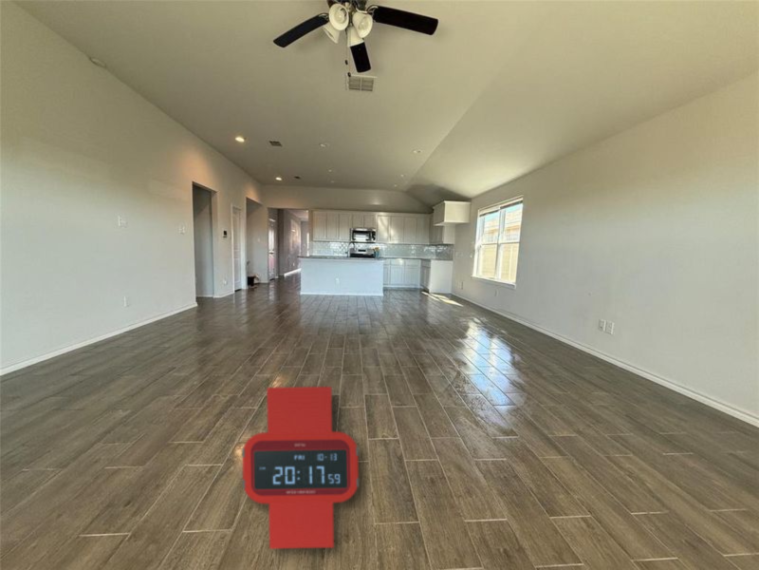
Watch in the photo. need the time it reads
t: 20:17
